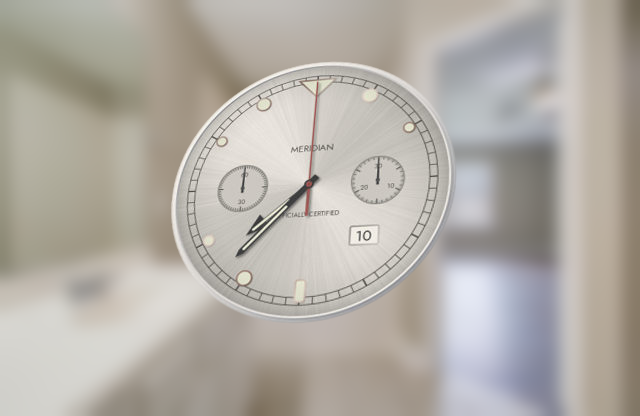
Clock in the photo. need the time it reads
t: 7:37
